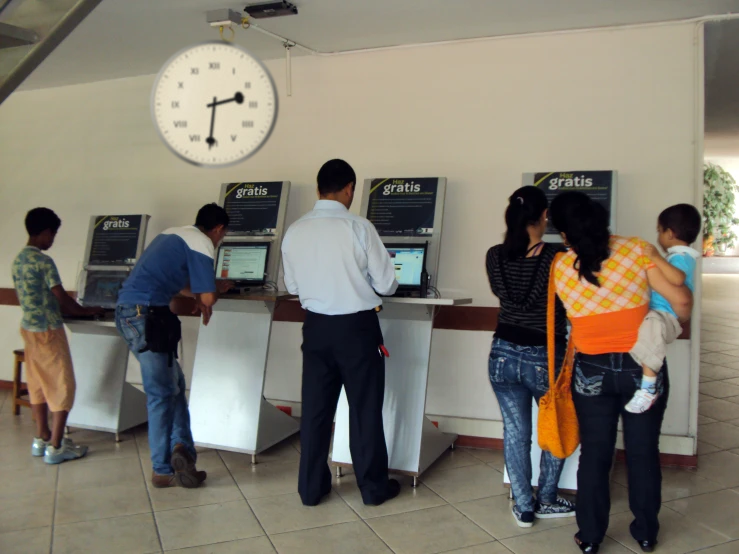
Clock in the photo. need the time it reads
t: 2:31
